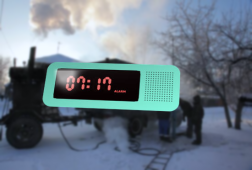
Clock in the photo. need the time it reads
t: 7:17
